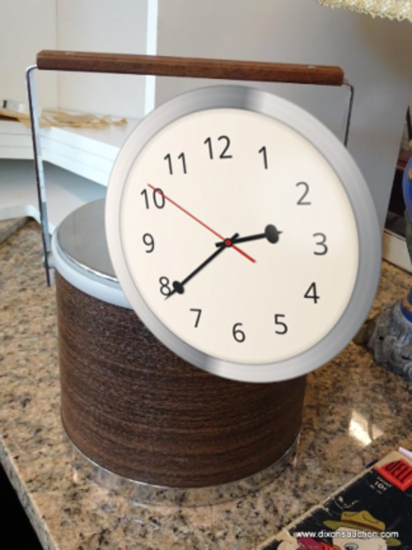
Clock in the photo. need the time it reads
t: 2:38:51
